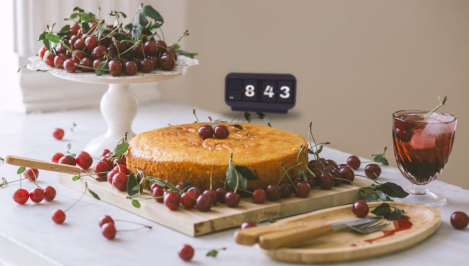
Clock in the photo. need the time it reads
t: 8:43
